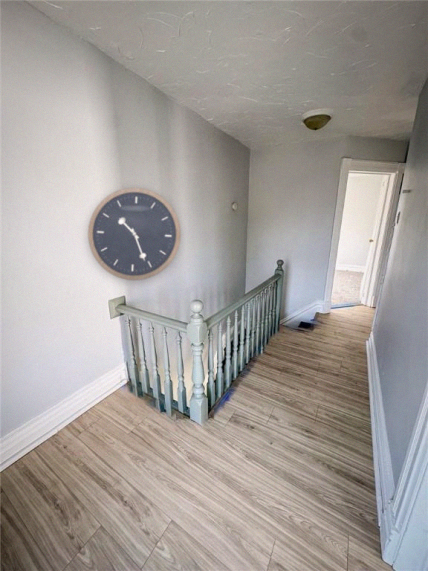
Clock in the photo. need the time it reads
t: 10:26
